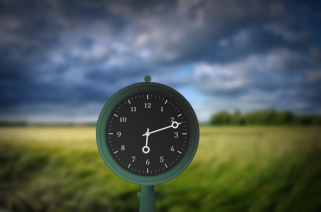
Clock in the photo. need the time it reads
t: 6:12
